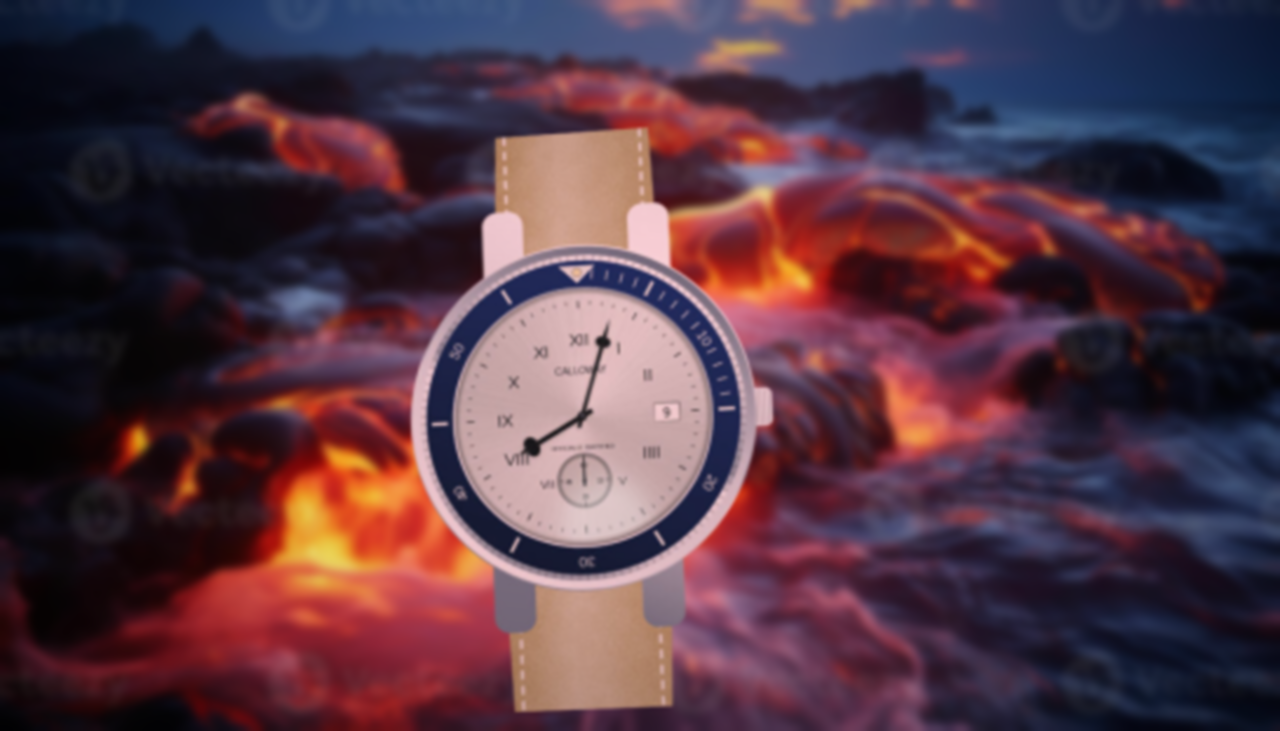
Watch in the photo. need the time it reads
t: 8:03
